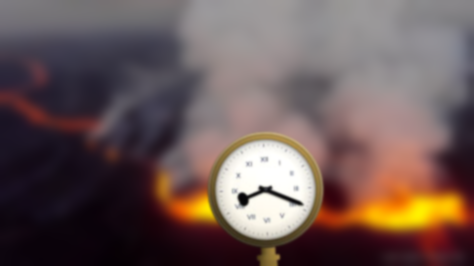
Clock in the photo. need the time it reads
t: 8:19
